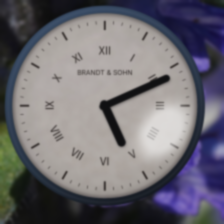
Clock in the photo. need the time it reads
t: 5:11
